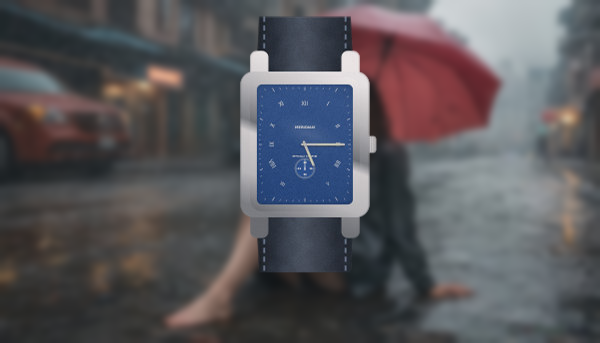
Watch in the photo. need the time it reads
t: 5:15
